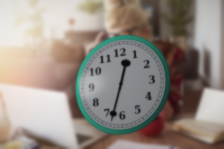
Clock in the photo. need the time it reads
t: 12:33
